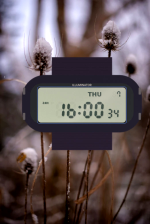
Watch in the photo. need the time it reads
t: 16:00:34
